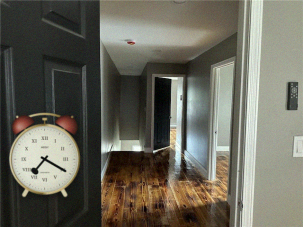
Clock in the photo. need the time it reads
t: 7:20
